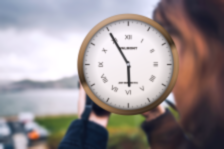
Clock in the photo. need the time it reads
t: 5:55
